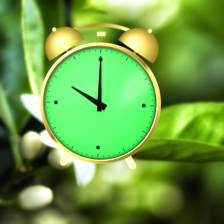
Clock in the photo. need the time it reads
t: 10:00
